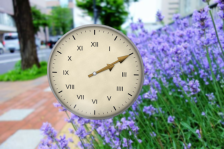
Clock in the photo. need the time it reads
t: 2:10
